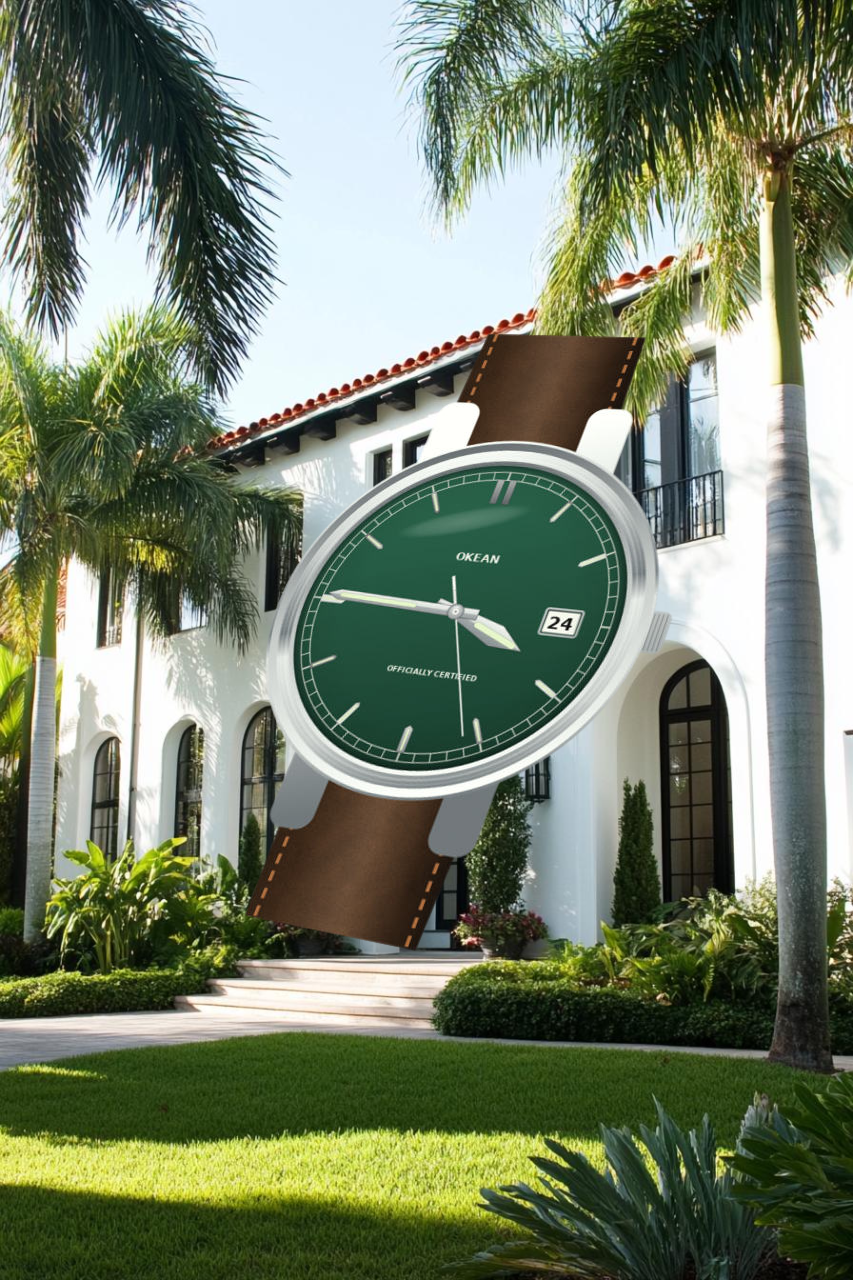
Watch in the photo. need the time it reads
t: 3:45:26
